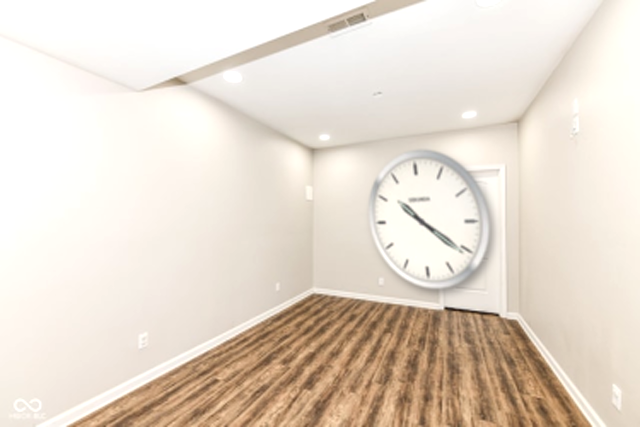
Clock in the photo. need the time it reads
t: 10:21
